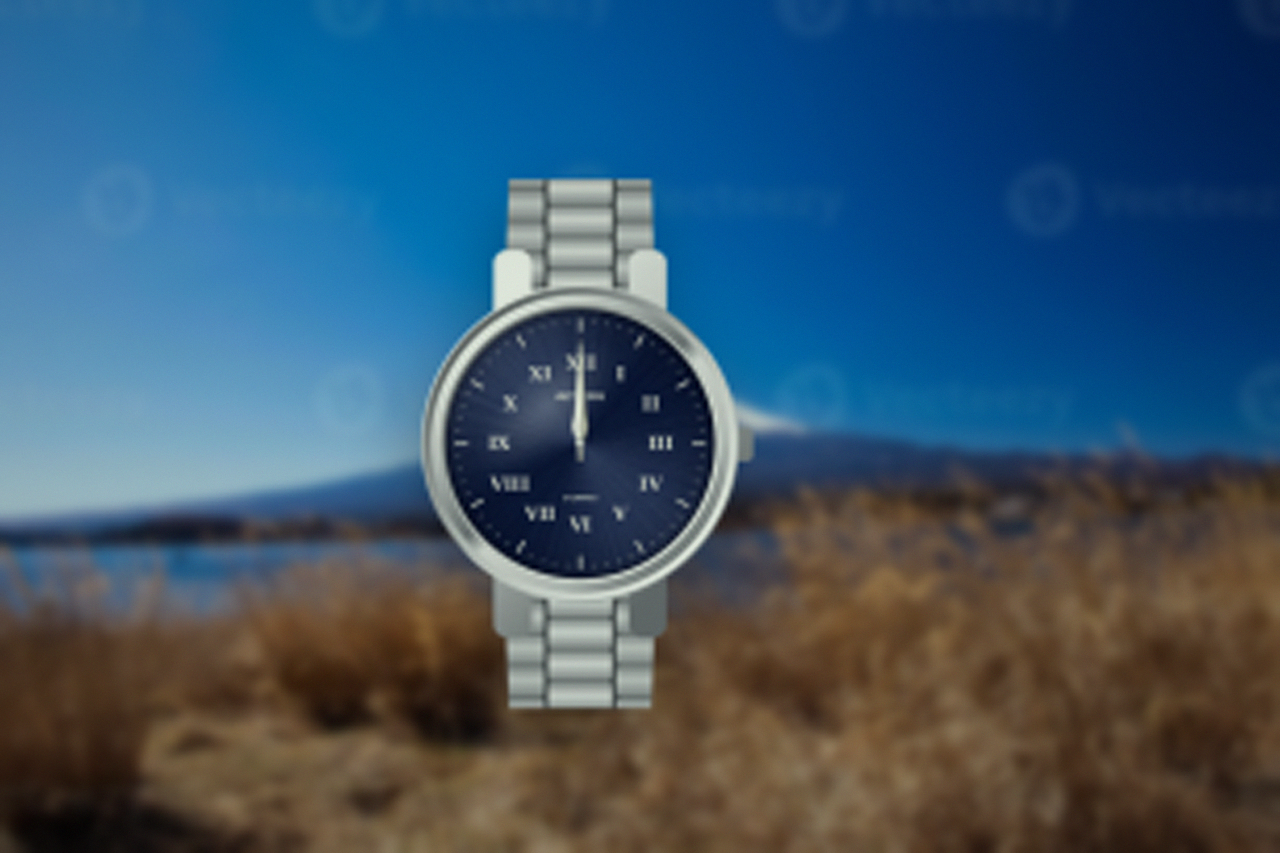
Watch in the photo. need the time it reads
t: 12:00
